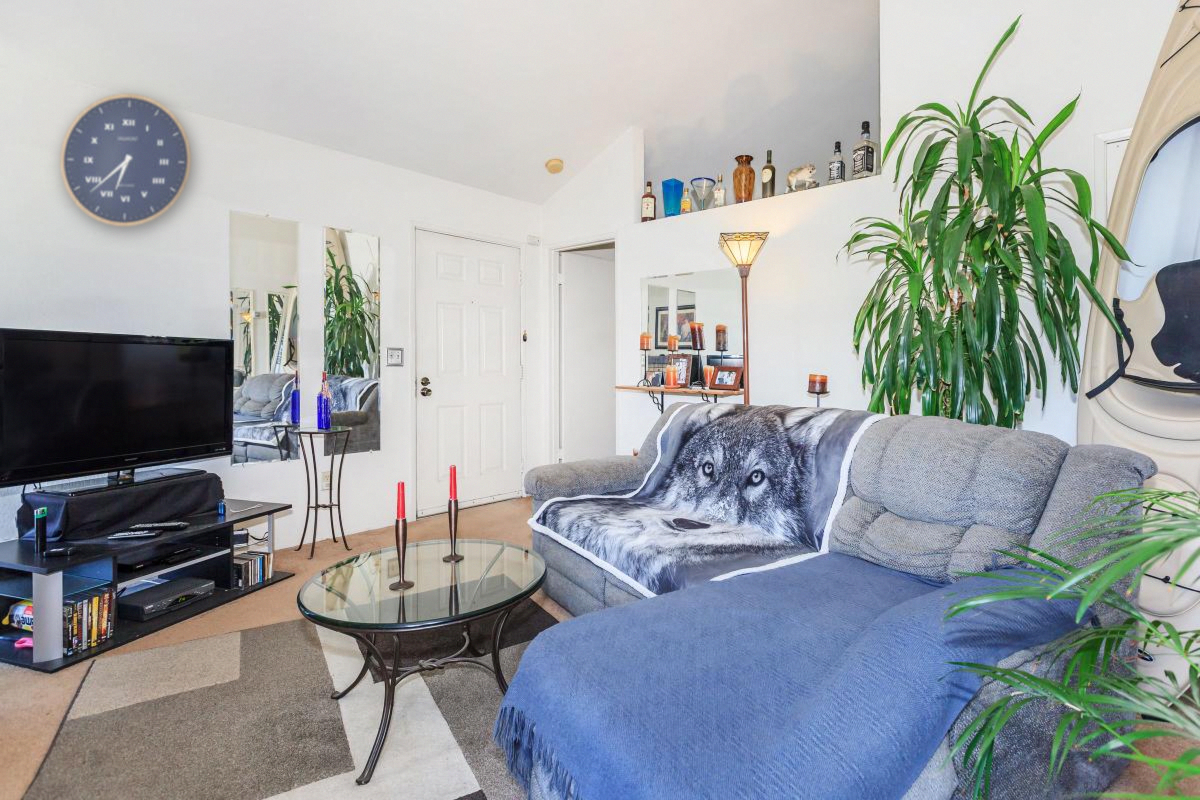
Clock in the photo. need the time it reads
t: 6:38
